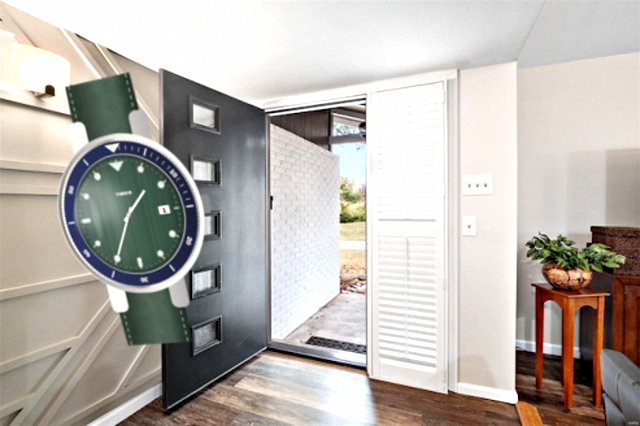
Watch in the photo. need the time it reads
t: 1:35
